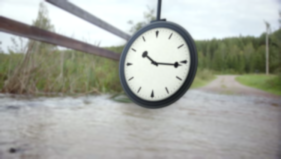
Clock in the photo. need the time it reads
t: 10:16
